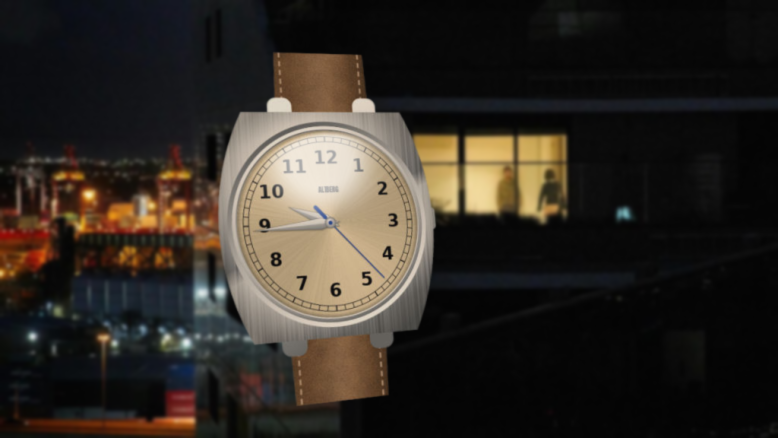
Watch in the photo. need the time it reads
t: 9:44:23
